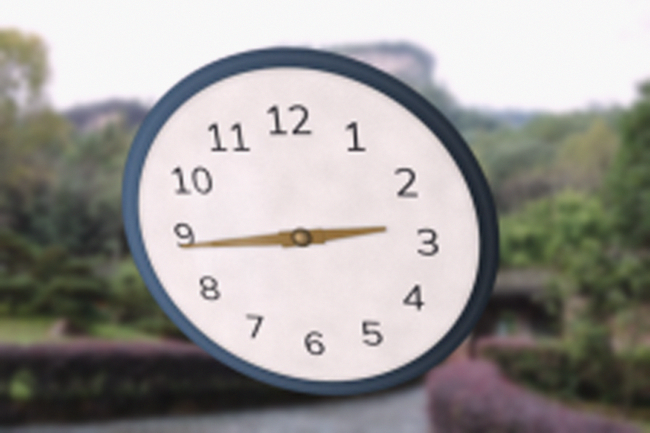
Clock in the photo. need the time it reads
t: 2:44
